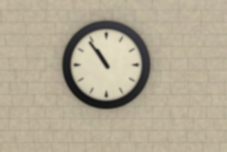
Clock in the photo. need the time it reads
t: 10:54
